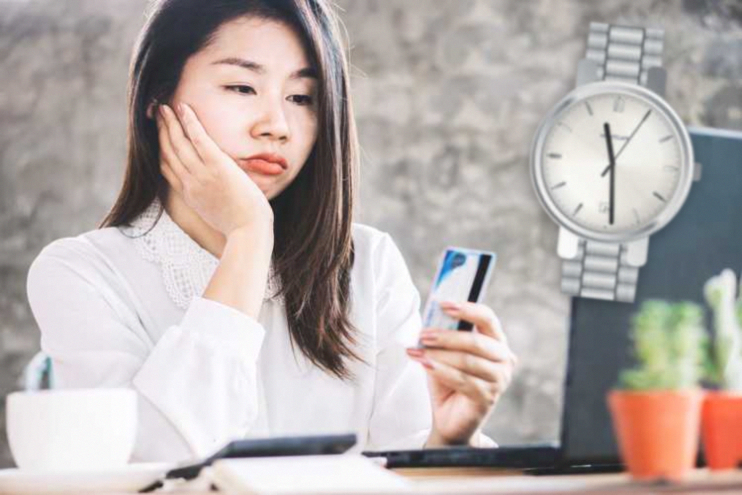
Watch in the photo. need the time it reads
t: 11:29:05
